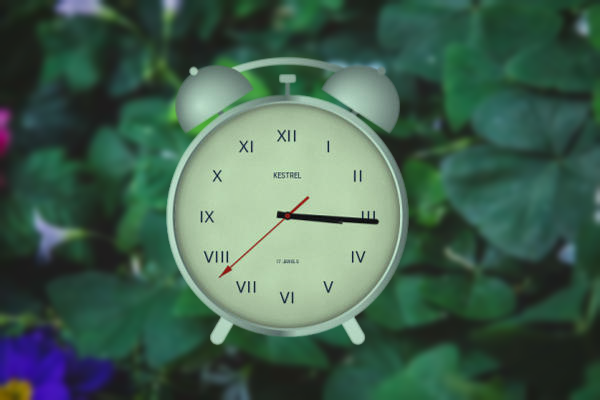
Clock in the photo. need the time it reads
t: 3:15:38
